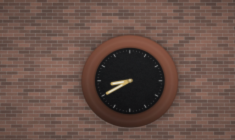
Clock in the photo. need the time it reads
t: 8:40
